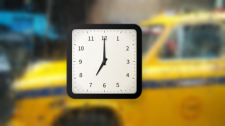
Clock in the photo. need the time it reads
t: 7:00
